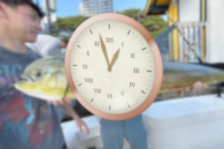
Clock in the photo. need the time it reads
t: 12:57
